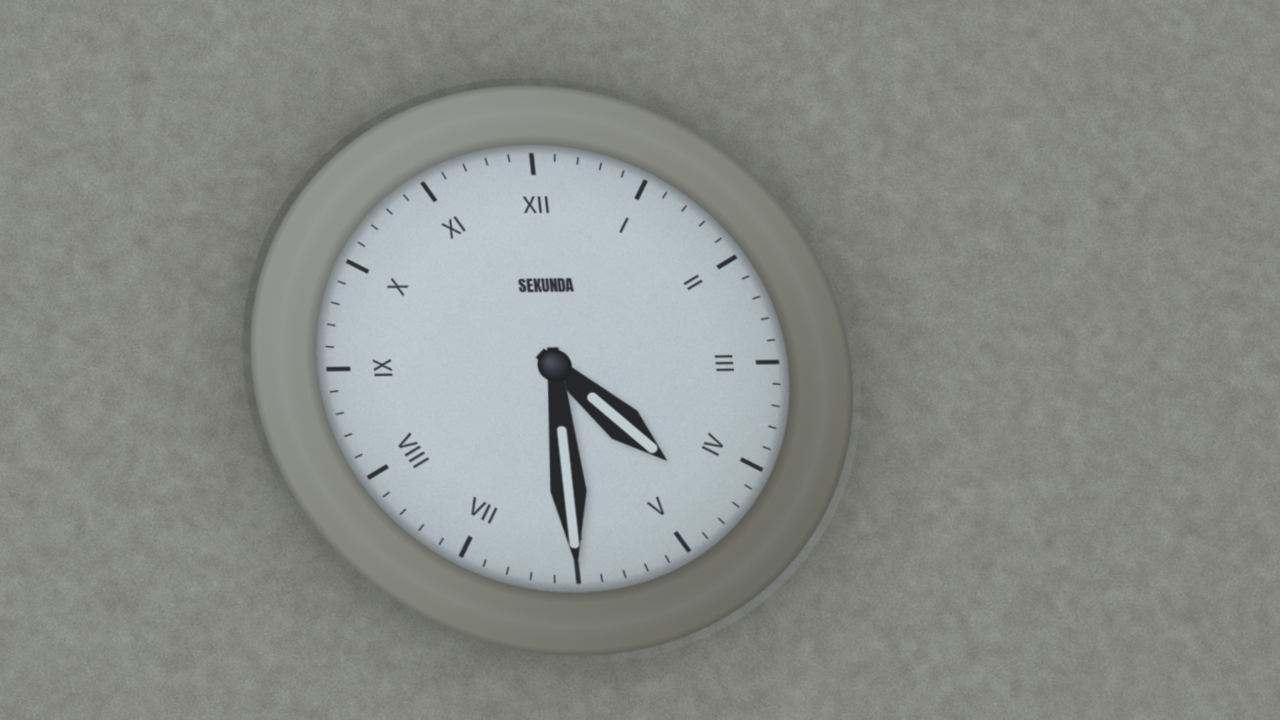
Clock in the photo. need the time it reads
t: 4:30
